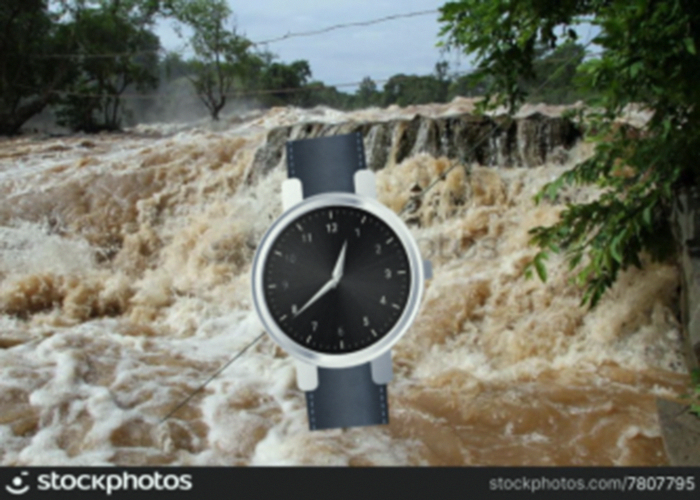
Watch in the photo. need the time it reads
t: 12:39
